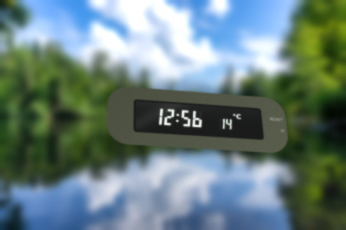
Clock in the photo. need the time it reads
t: 12:56
